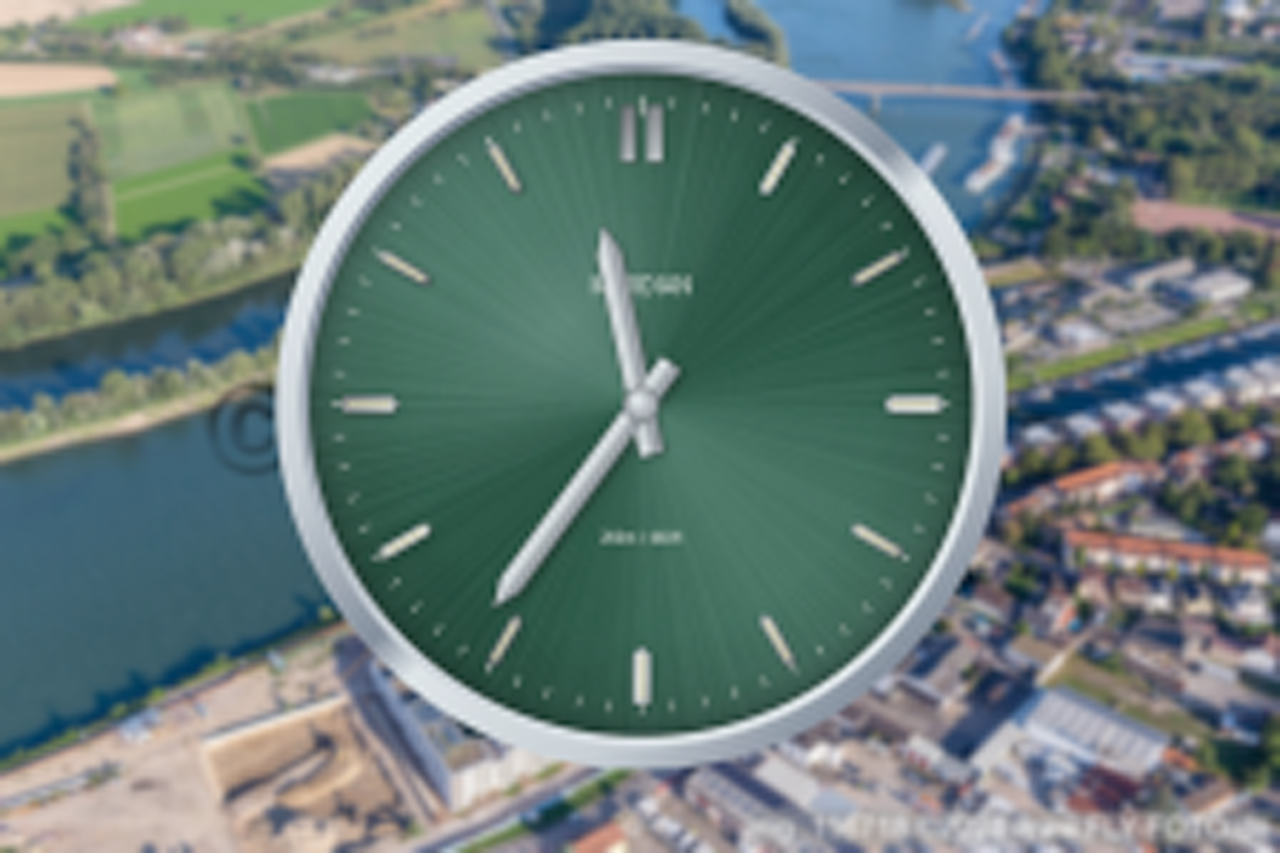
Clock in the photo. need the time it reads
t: 11:36
